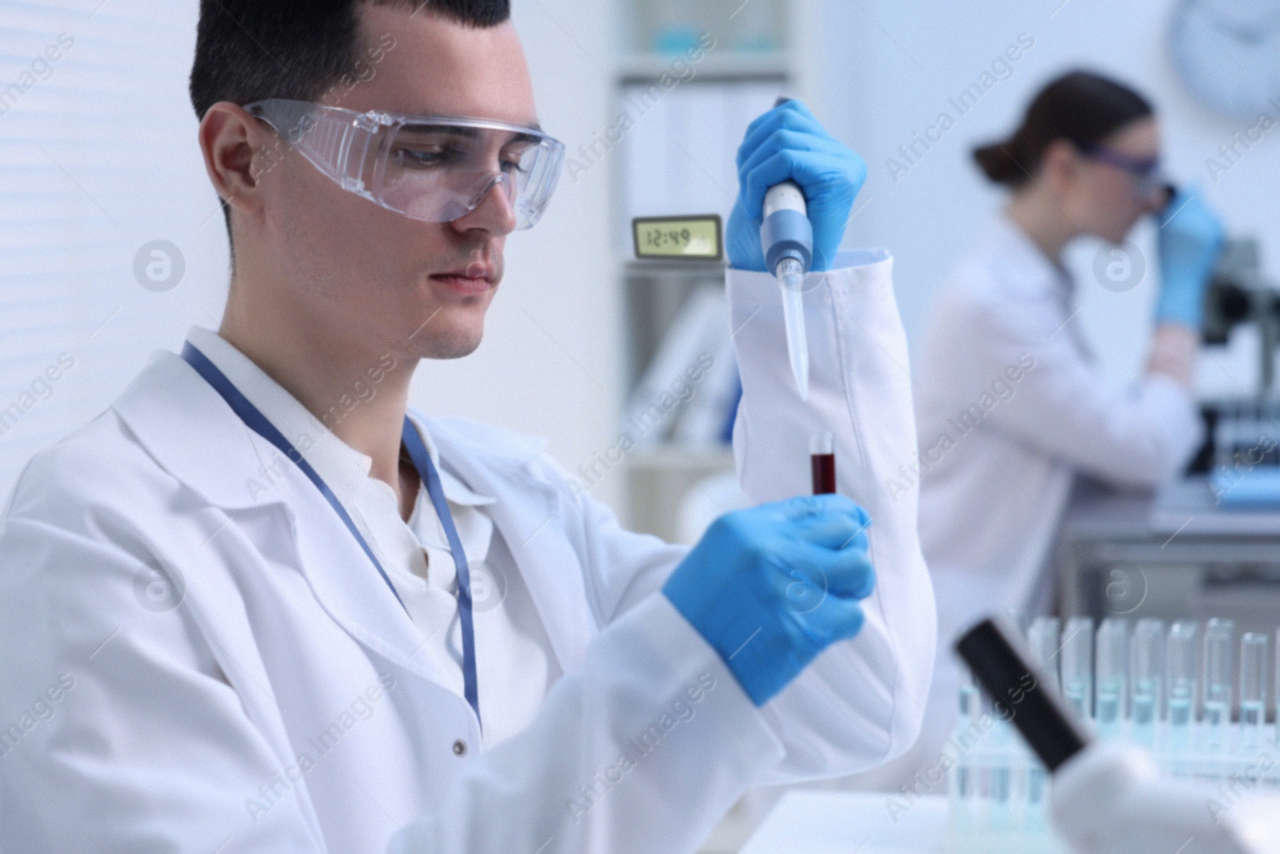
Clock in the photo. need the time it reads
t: 12:49
